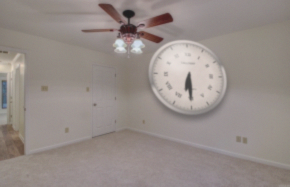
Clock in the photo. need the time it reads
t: 6:30
